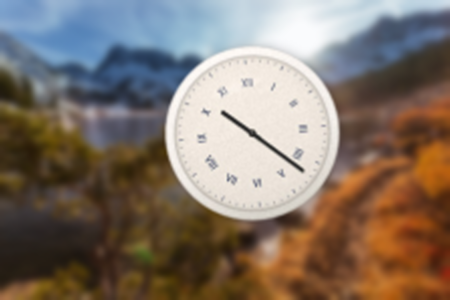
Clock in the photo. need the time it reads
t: 10:22
